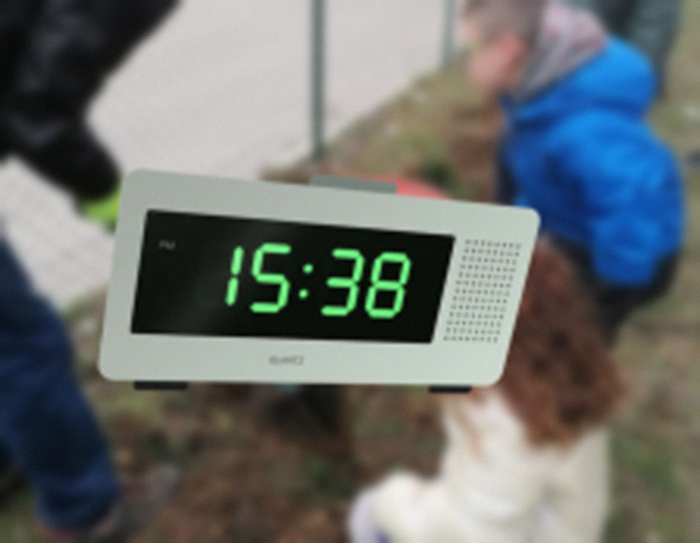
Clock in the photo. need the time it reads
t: 15:38
